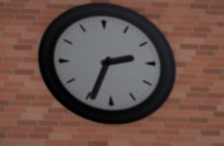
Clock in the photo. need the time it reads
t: 2:34
